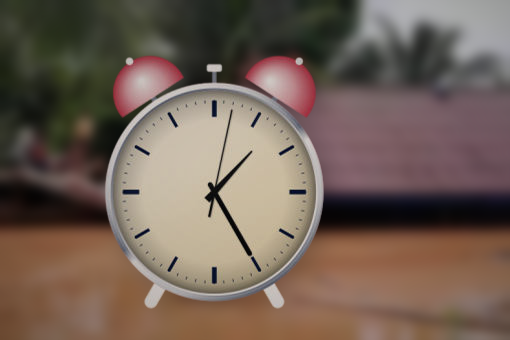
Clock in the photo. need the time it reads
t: 1:25:02
